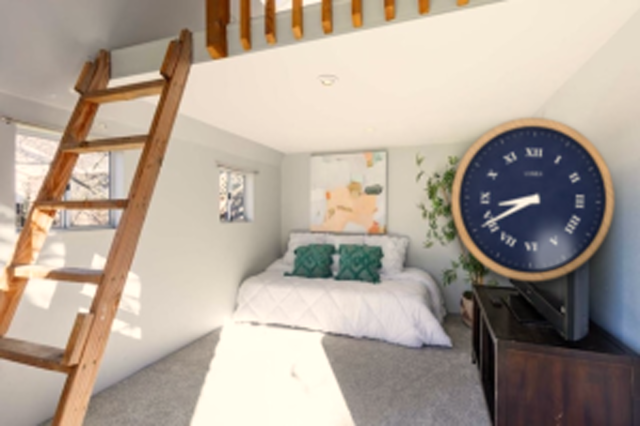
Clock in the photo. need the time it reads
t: 8:40
